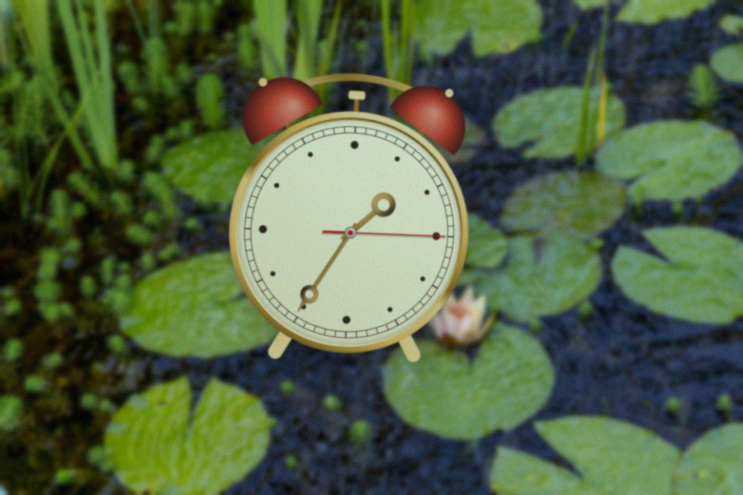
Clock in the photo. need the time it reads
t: 1:35:15
